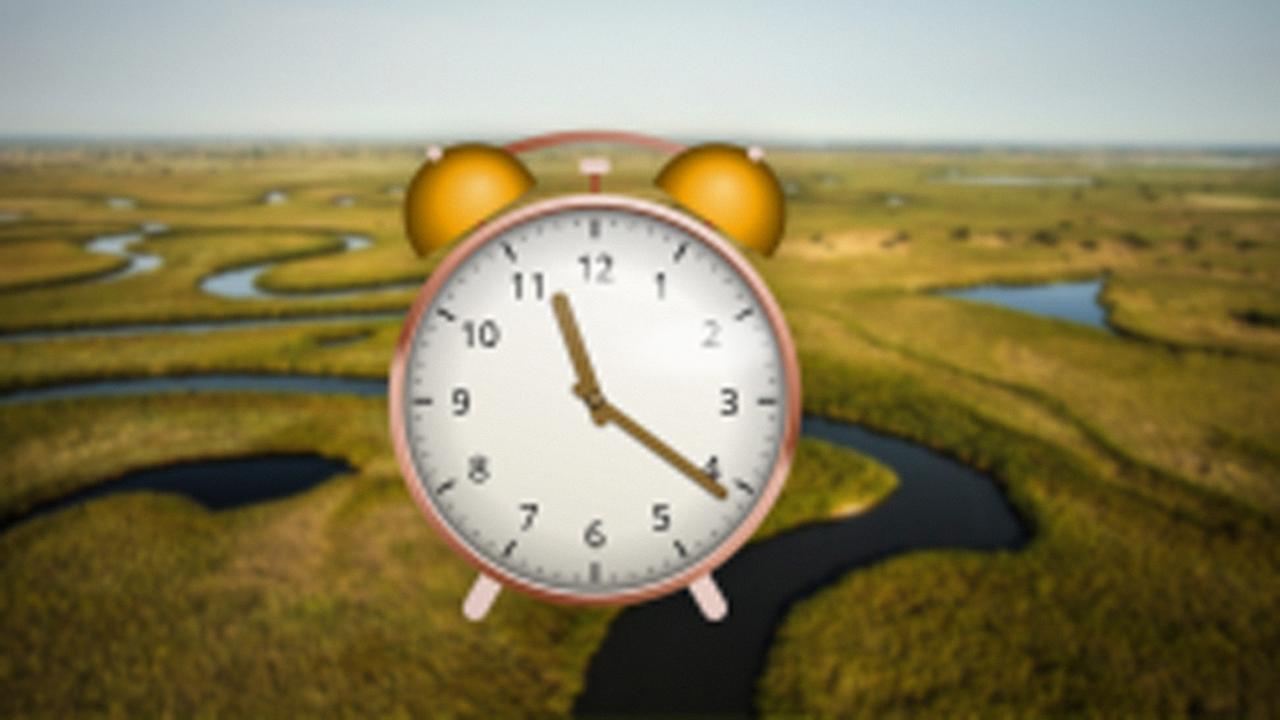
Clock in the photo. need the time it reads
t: 11:21
